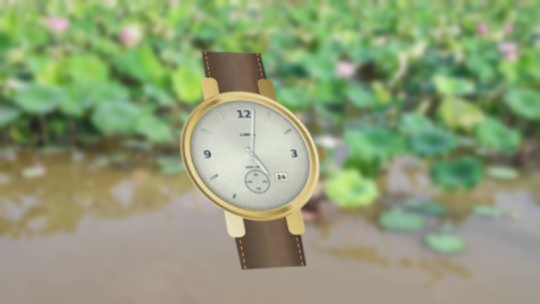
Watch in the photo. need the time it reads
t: 5:02
